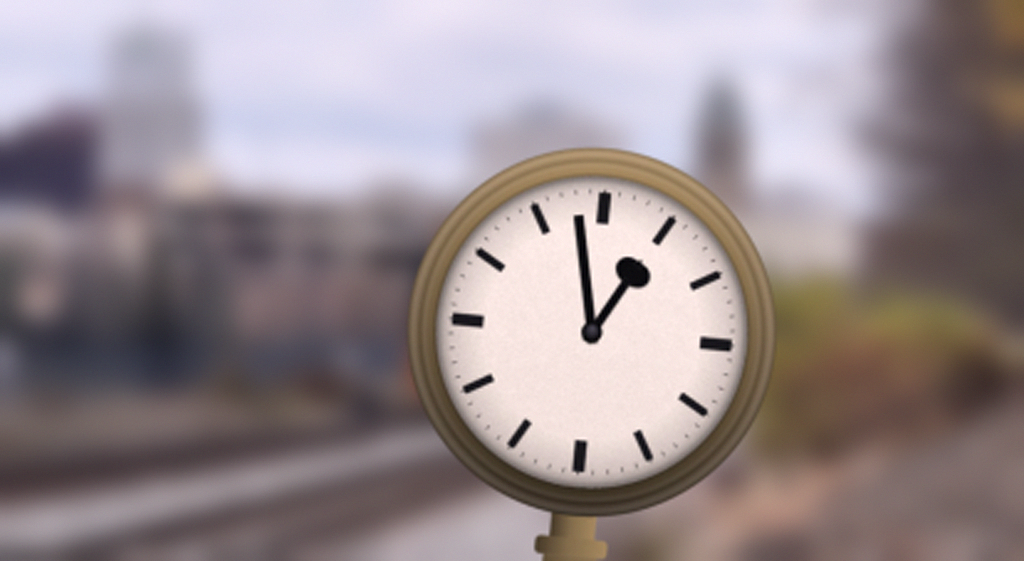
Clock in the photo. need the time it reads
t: 12:58
